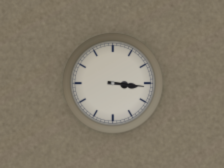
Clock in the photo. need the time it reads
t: 3:16
